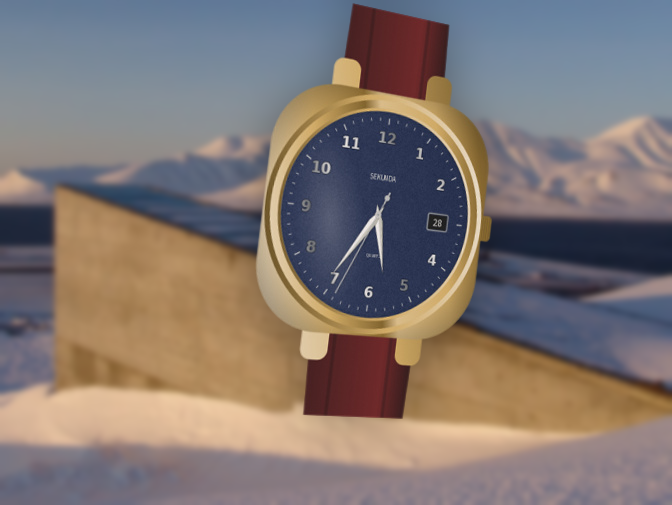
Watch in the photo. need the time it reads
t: 5:35:34
